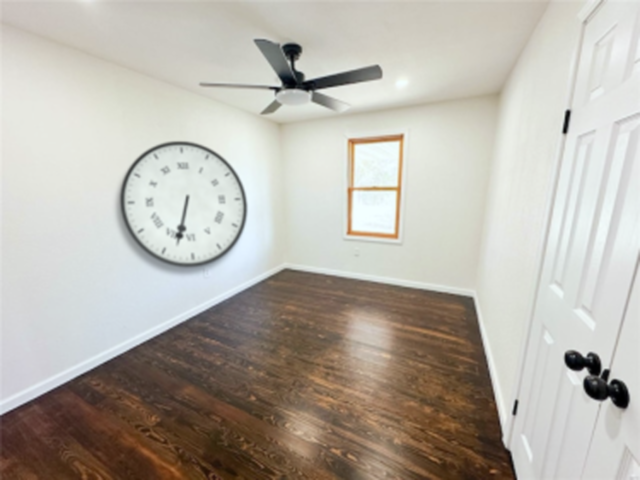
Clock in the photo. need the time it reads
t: 6:33
